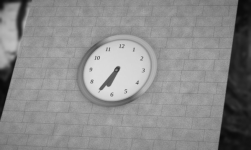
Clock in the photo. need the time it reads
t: 6:35
